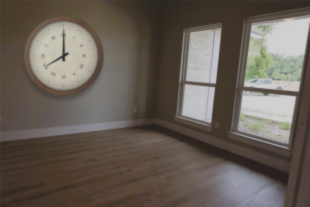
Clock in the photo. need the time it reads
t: 8:00
